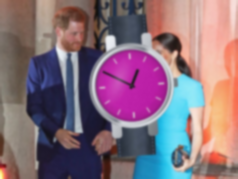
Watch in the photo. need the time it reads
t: 12:50
